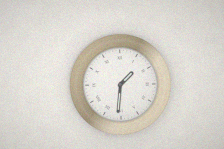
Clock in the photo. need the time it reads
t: 1:31
